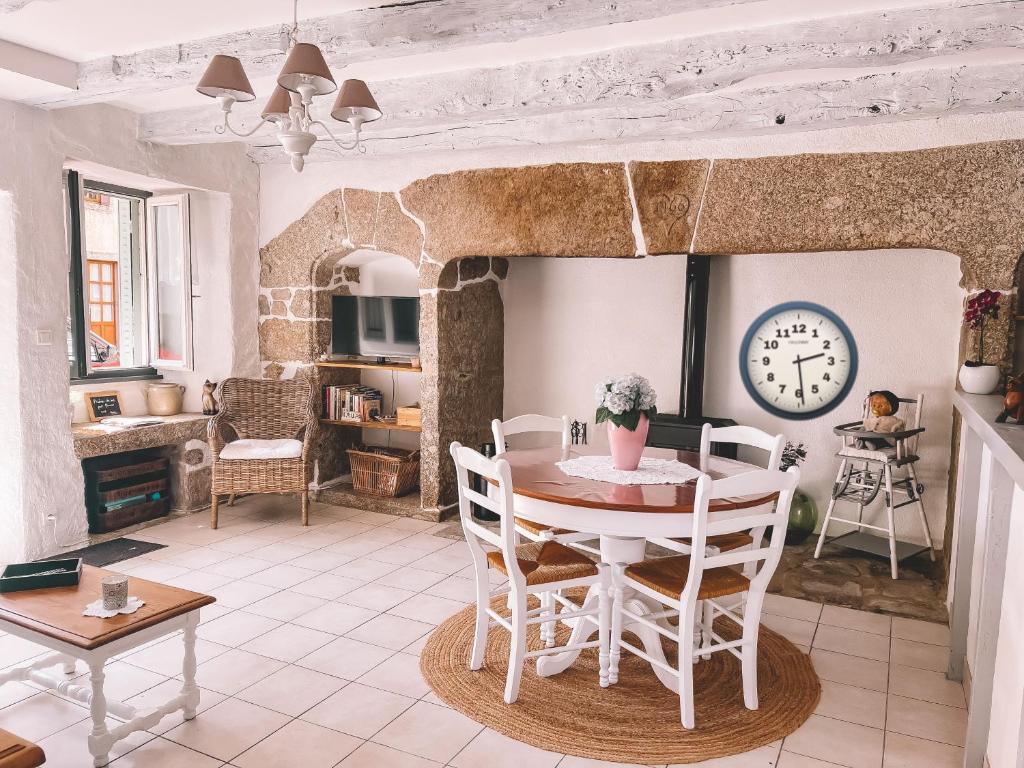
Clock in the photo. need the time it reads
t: 2:29
